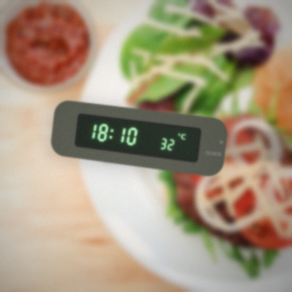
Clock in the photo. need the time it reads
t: 18:10
